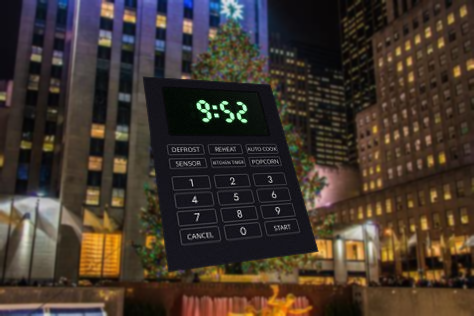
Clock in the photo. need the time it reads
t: 9:52
